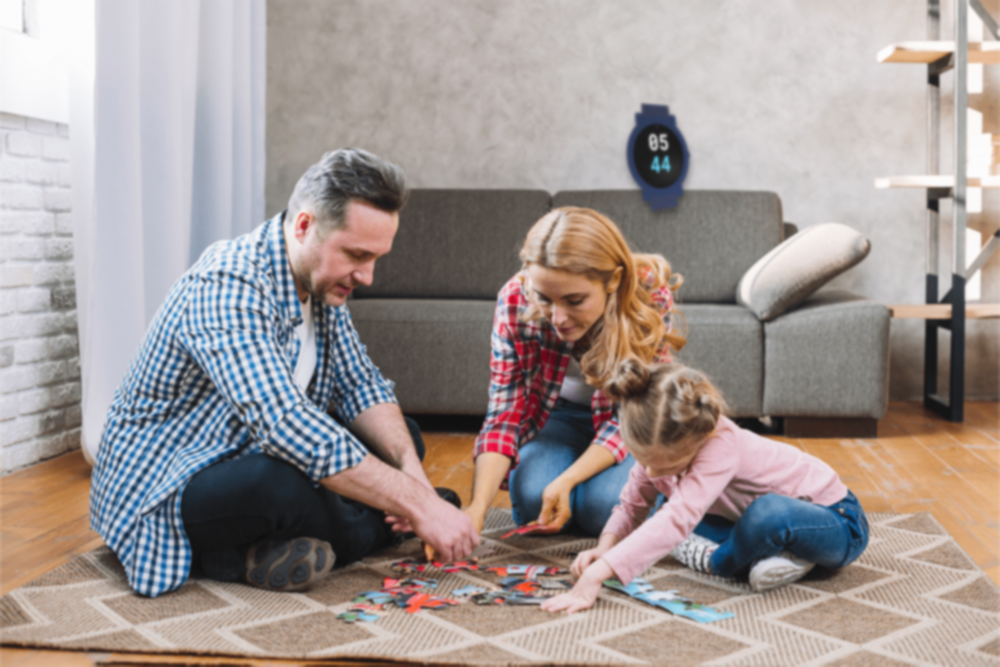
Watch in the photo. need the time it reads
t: 5:44
